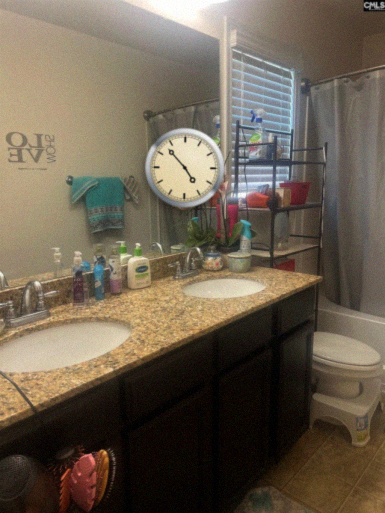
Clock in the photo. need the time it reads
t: 4:53
